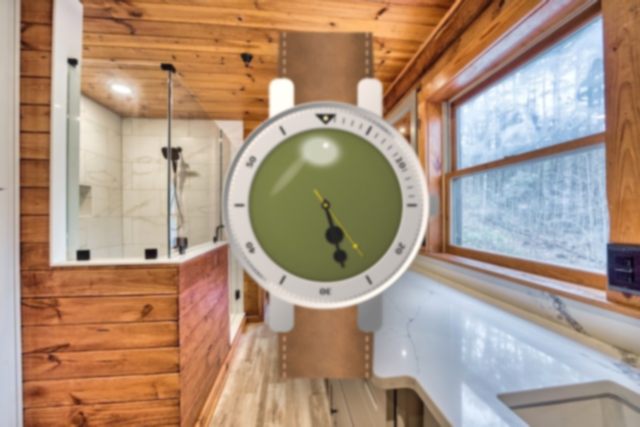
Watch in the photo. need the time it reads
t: 5:27:24
